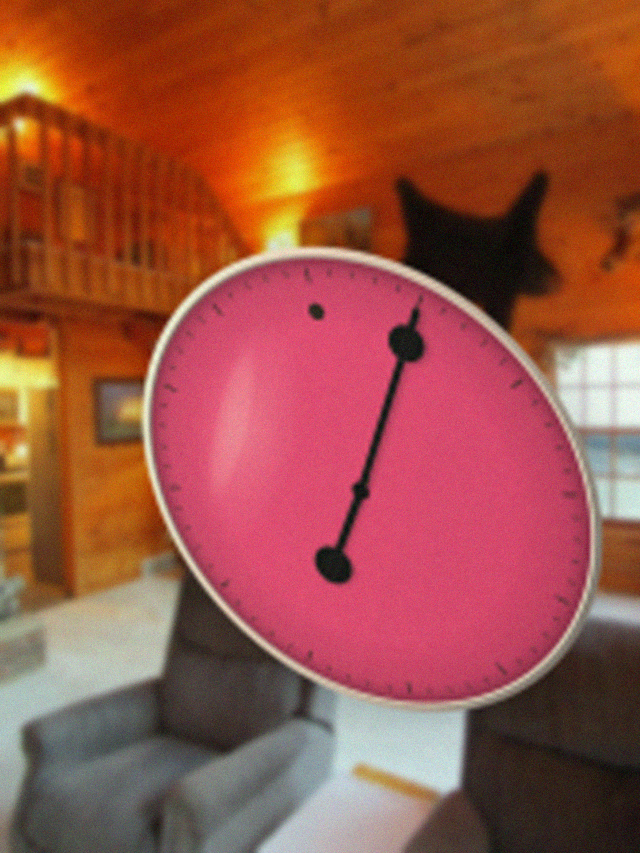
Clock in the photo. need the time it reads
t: 7:05
